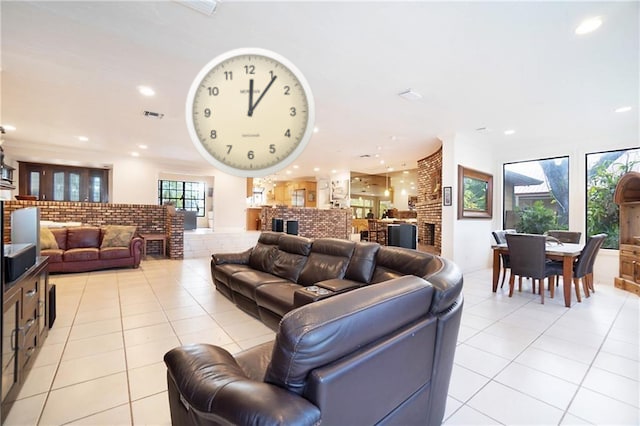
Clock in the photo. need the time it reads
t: 12:06
